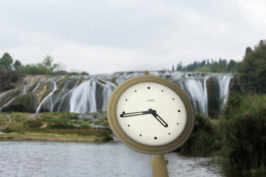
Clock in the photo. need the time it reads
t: 4:44
